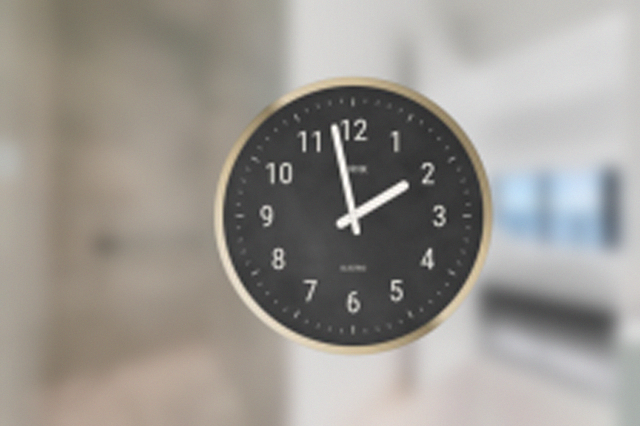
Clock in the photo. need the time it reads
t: 1:58
